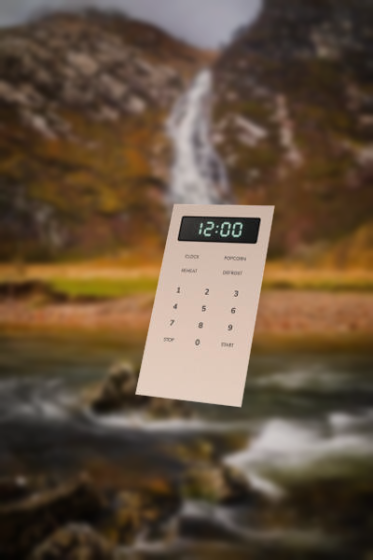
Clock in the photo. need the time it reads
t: 12:00
